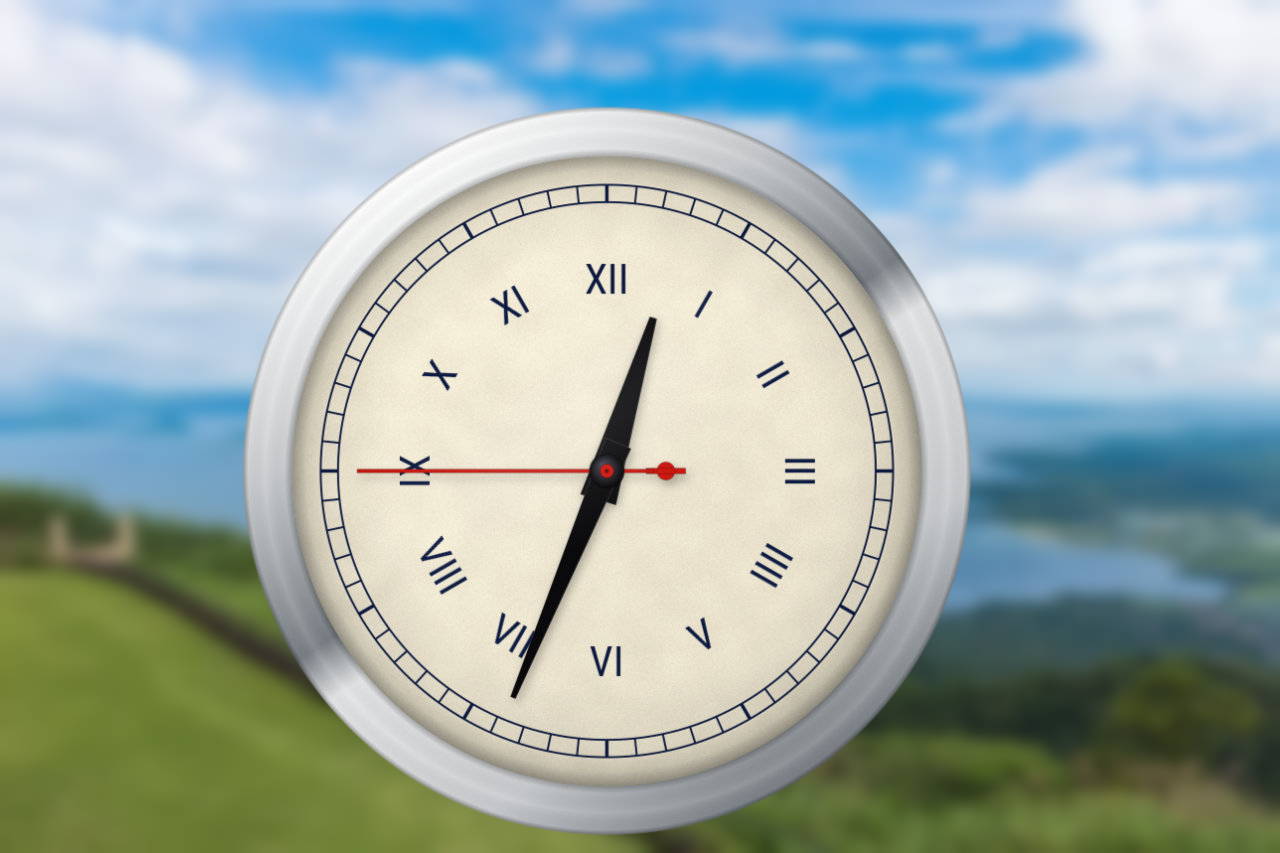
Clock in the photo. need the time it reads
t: 12:33:45
